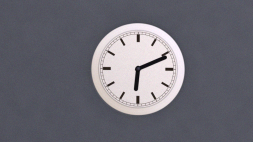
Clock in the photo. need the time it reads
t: 6:11
